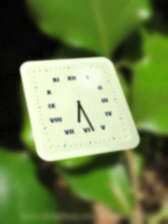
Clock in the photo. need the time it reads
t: 6:28
